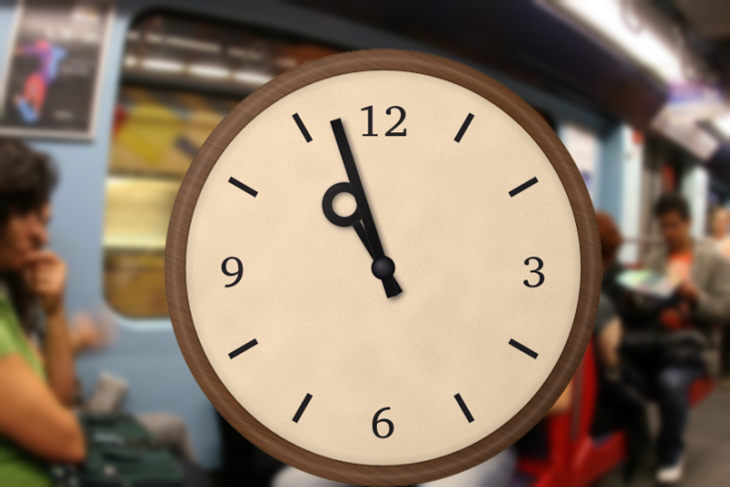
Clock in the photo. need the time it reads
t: 10:57
